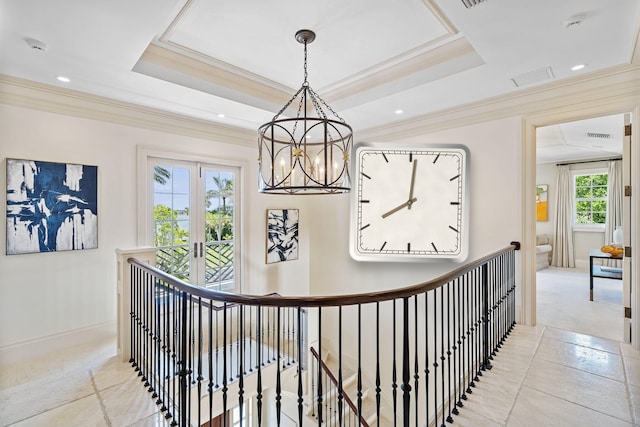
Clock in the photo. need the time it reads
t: 8:01
